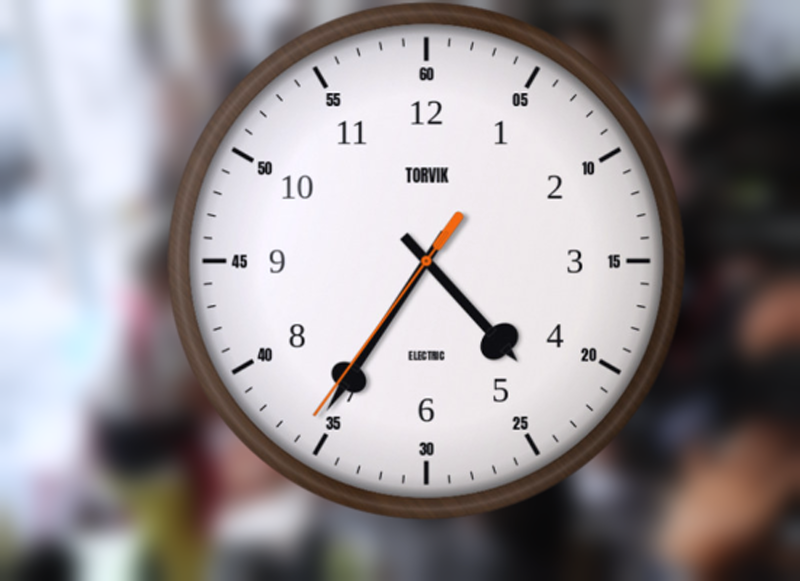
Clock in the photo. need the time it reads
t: 4:35:36
